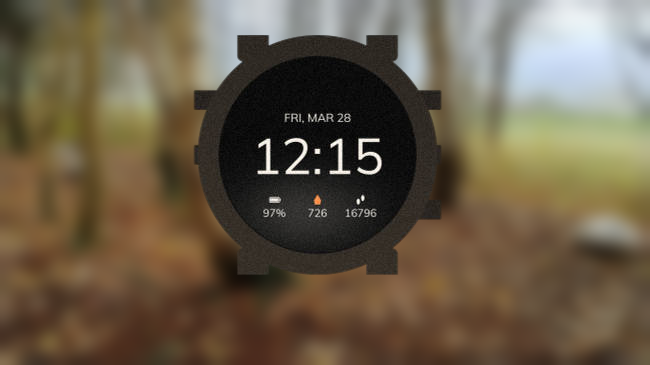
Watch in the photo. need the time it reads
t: 12:15
